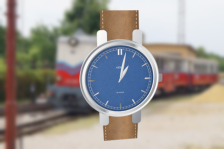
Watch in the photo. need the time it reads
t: 1:02
